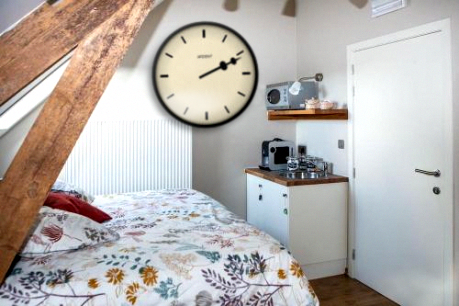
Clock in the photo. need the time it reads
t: 2:11
